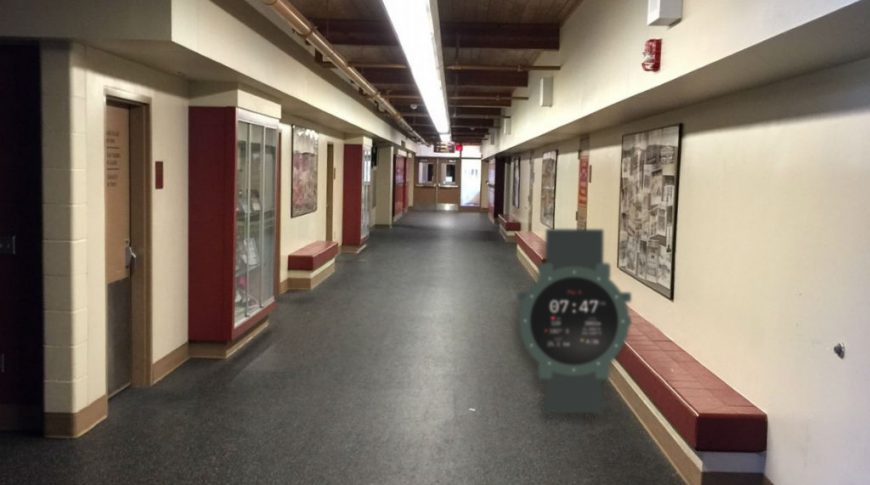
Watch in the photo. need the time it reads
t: 7:47
